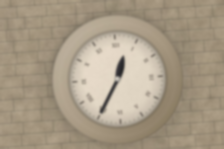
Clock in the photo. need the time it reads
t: 12:35
